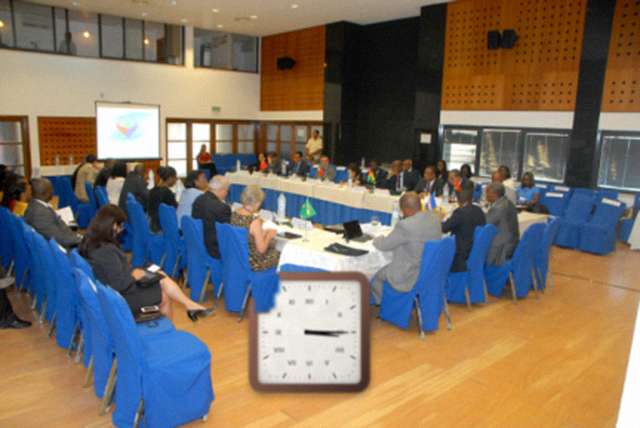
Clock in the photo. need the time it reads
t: 3:15
